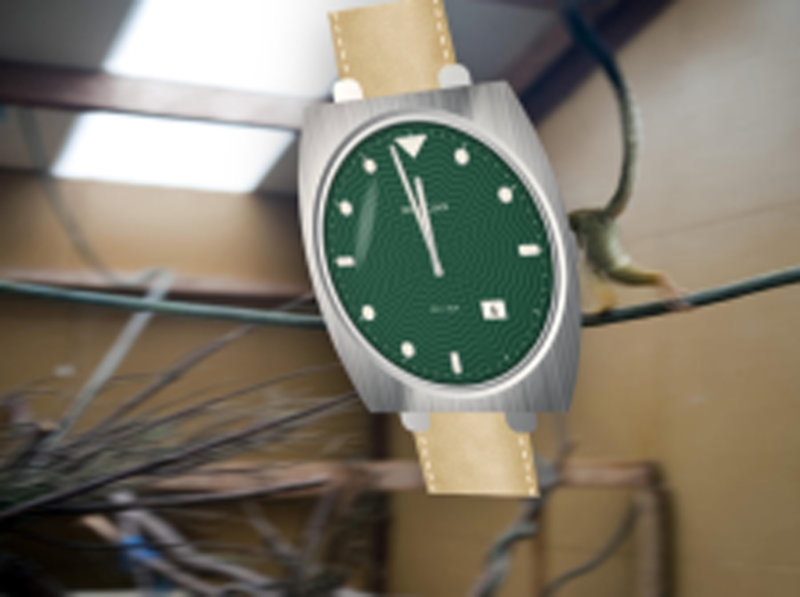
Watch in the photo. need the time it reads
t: 11:58
